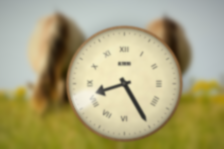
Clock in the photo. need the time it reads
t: 8:25
